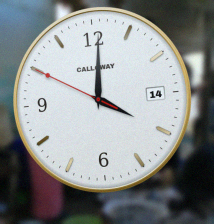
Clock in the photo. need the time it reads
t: 4:00:50
